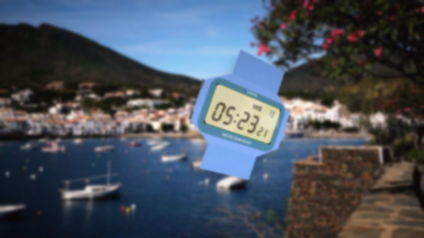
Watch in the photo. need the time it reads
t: 5:23
